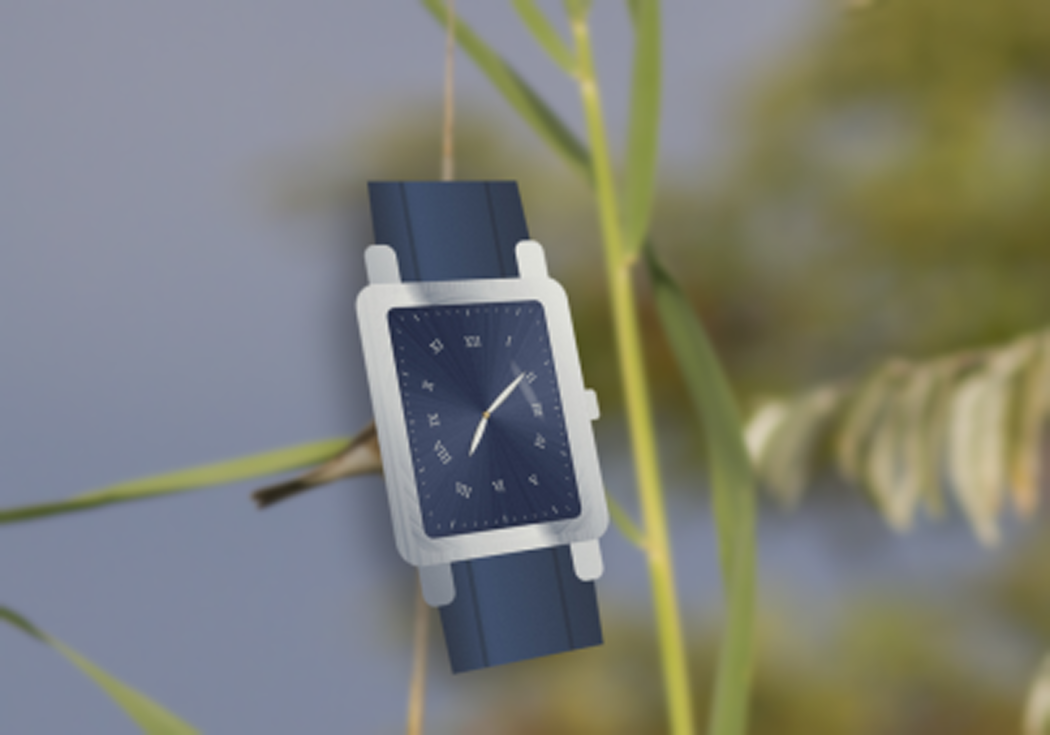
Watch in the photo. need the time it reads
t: 7:09
